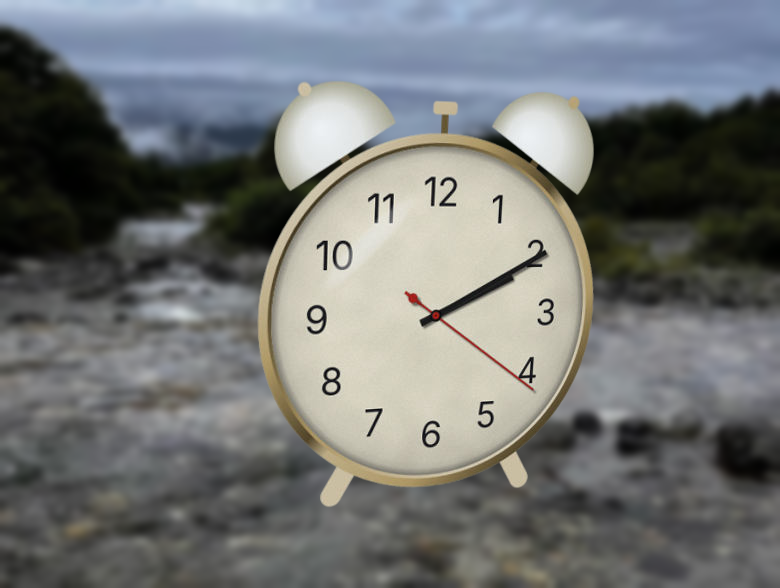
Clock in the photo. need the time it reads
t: 2:10:21
